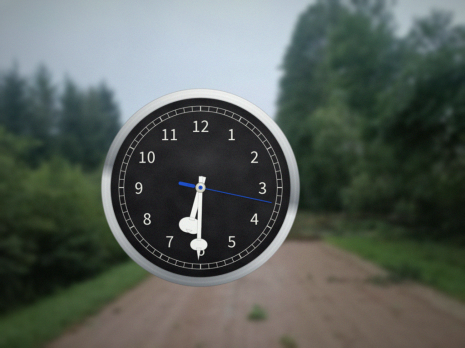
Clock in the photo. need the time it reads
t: 6:30:17
